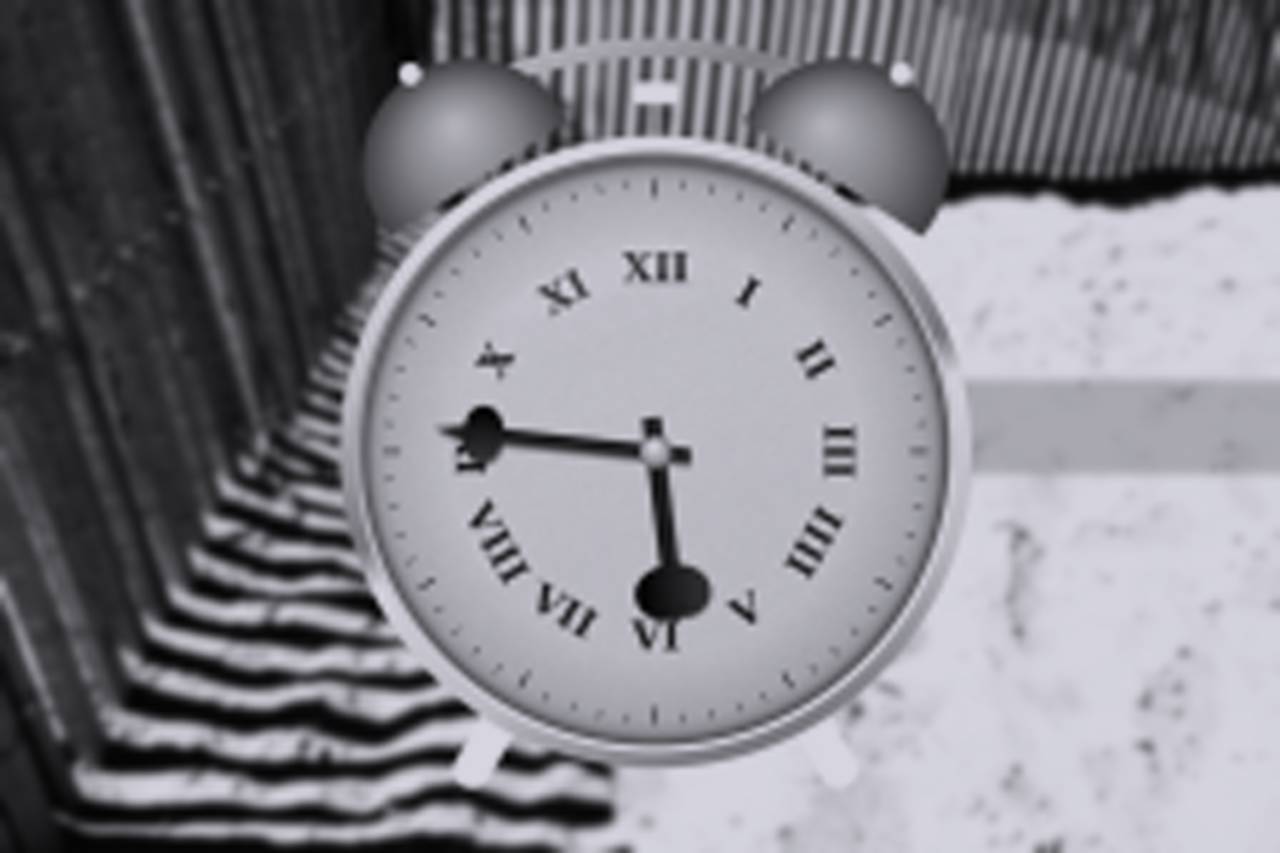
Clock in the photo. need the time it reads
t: 5:46
